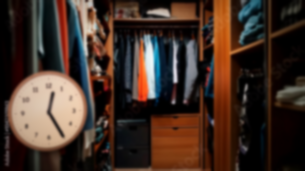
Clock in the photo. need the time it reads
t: 12:25
